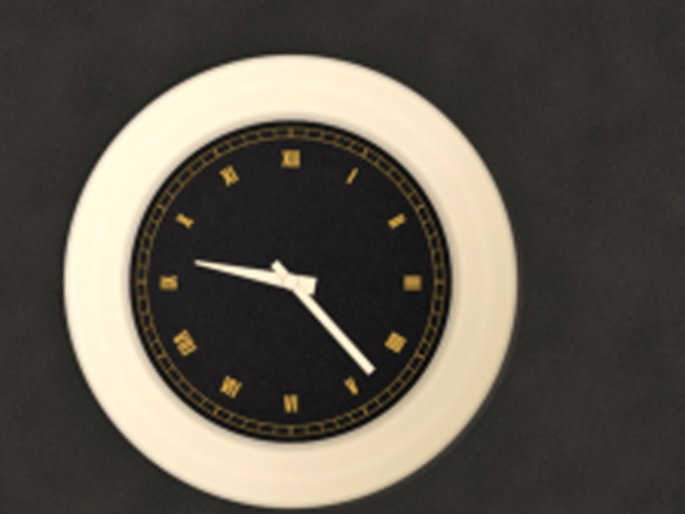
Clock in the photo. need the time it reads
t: 9:23
